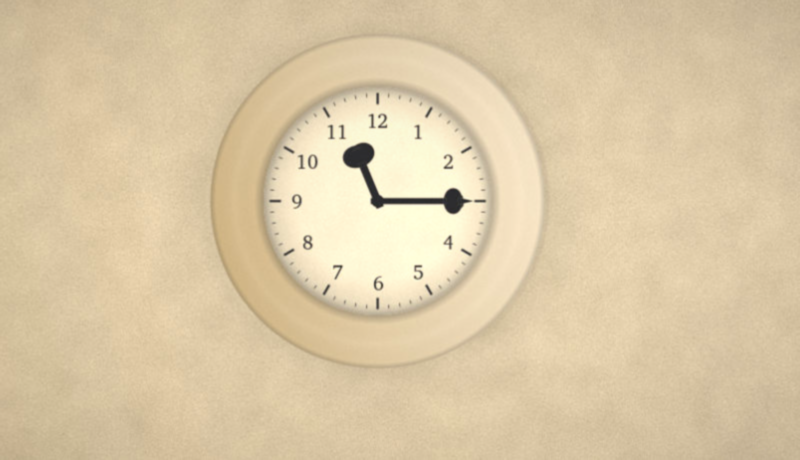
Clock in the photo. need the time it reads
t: 11:15
